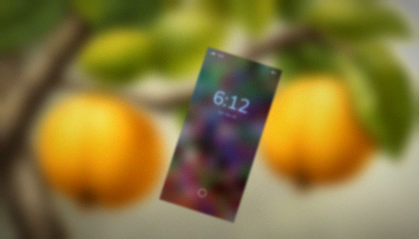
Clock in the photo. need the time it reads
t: 6:12
